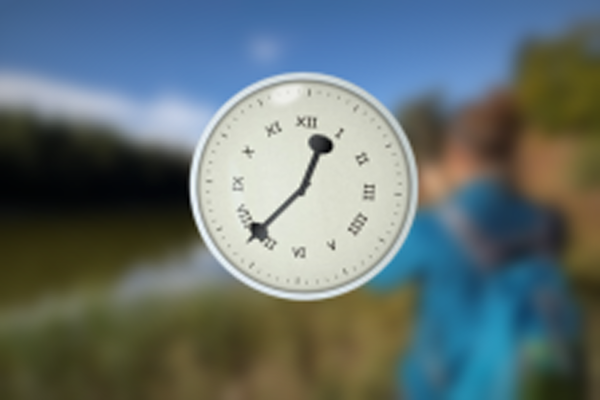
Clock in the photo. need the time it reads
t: 12:37
